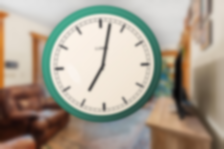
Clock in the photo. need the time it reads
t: 7:02
